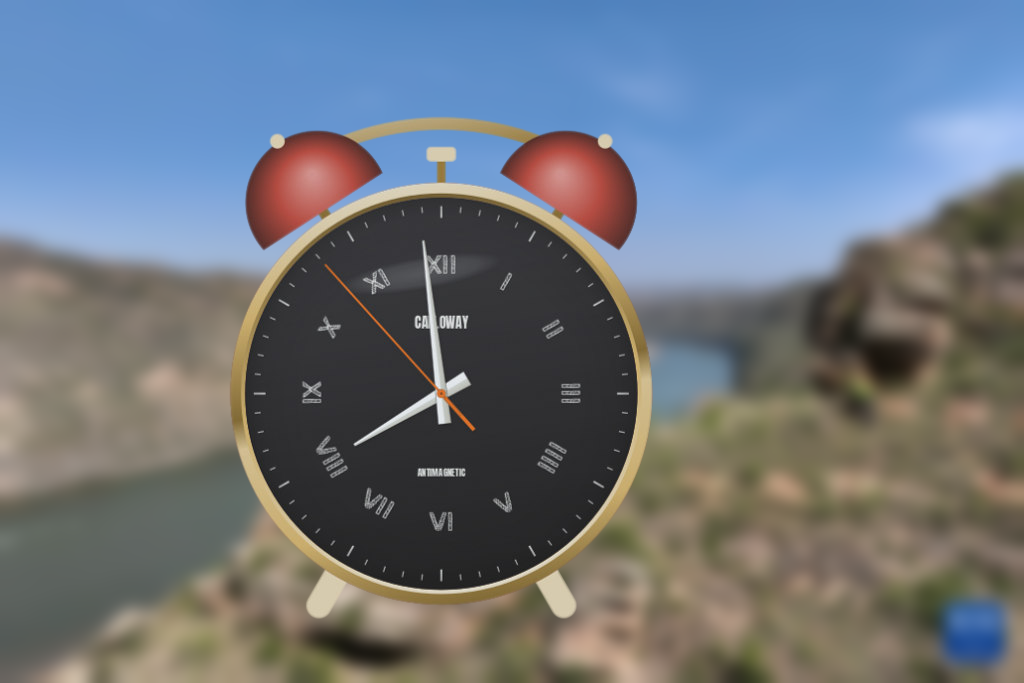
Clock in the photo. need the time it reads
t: 7:58:53
